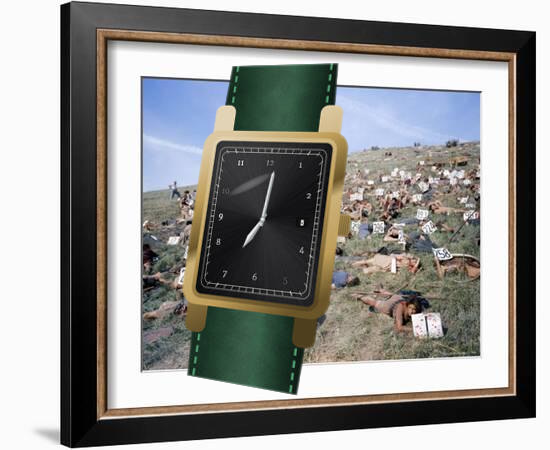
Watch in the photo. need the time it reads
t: 7:01
